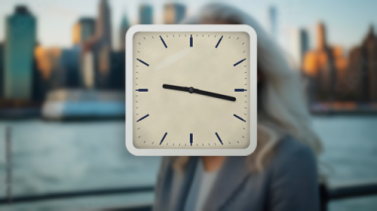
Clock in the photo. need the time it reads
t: 9:17
